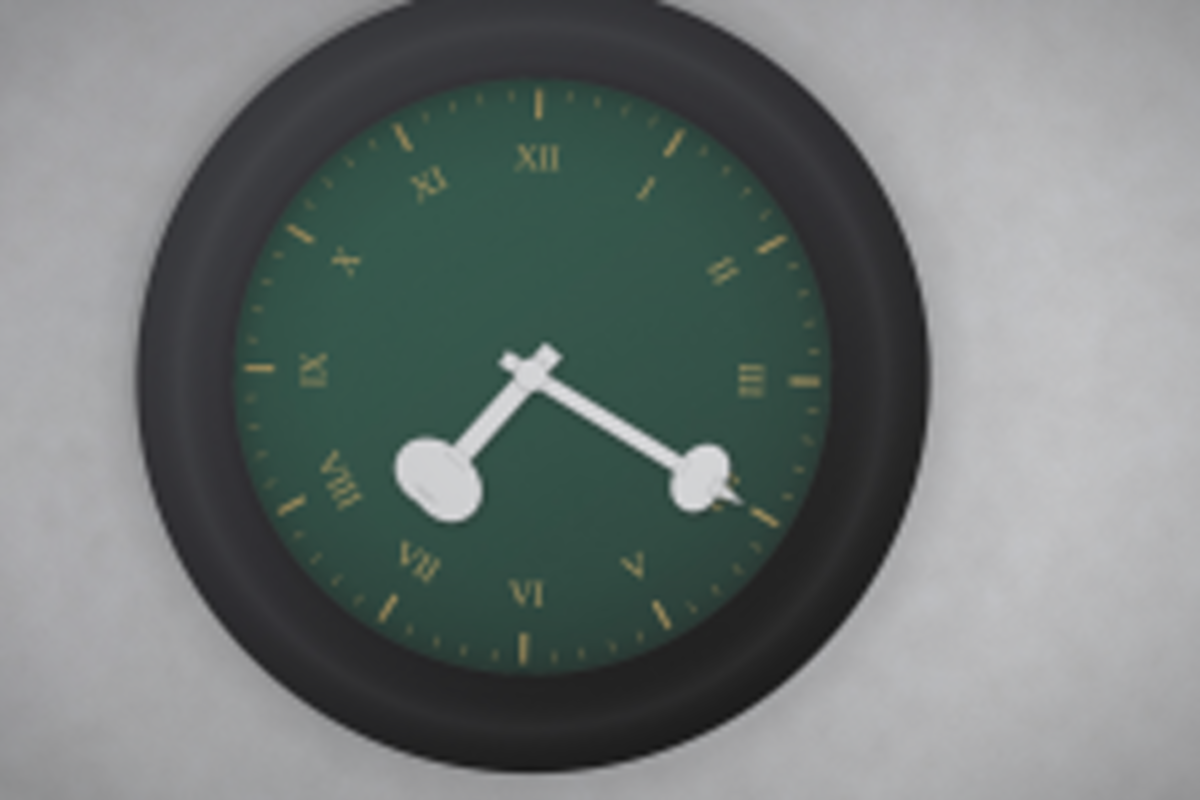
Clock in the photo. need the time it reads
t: 7:20
